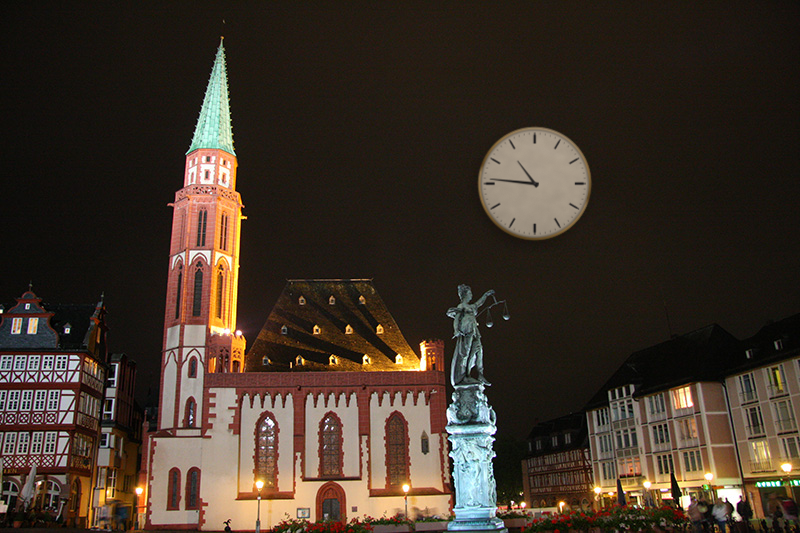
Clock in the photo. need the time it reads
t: 10:46
